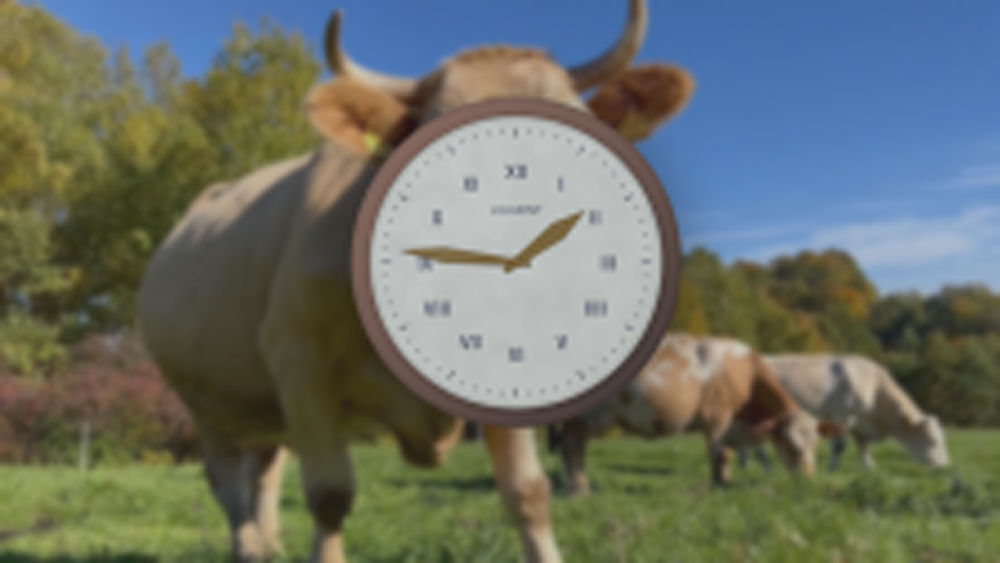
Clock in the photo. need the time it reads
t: 1:46
